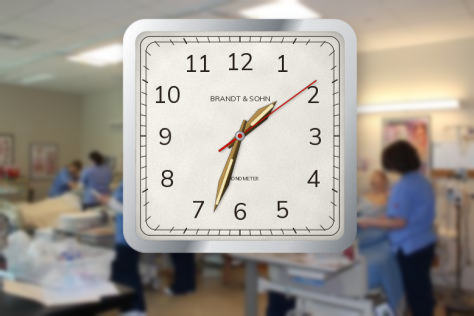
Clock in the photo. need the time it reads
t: 1:33:09
